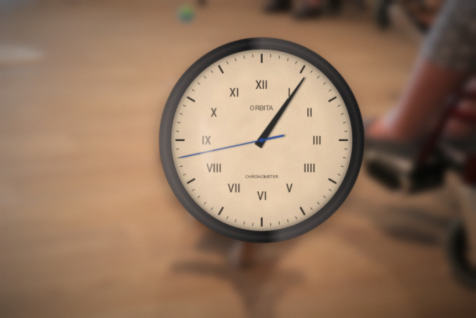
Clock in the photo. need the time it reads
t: 1:05:43
